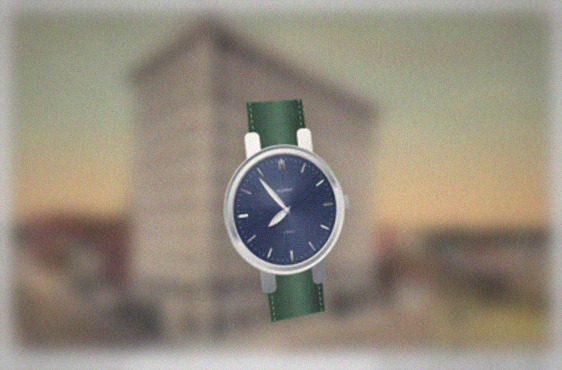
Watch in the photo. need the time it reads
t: 7:54
